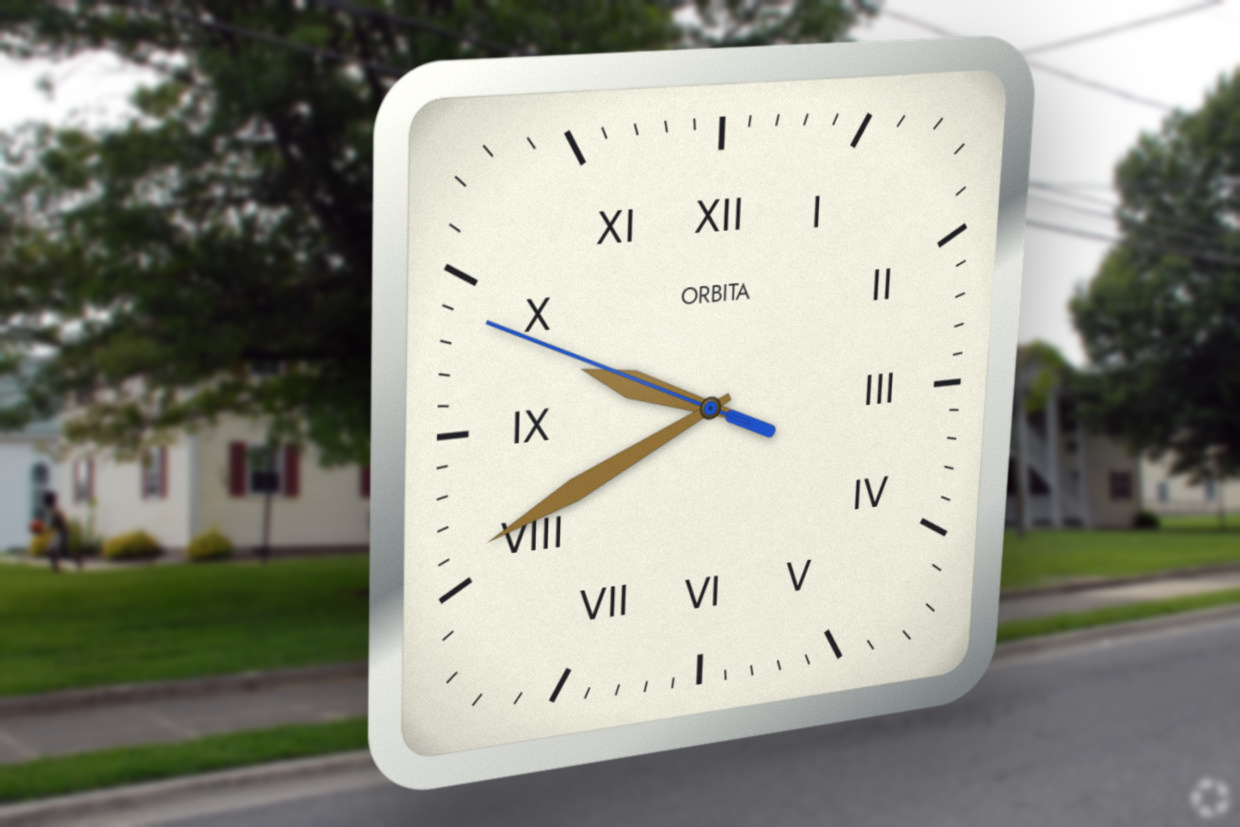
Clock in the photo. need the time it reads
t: 9:40:49
